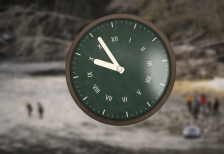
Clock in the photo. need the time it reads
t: 9:56
